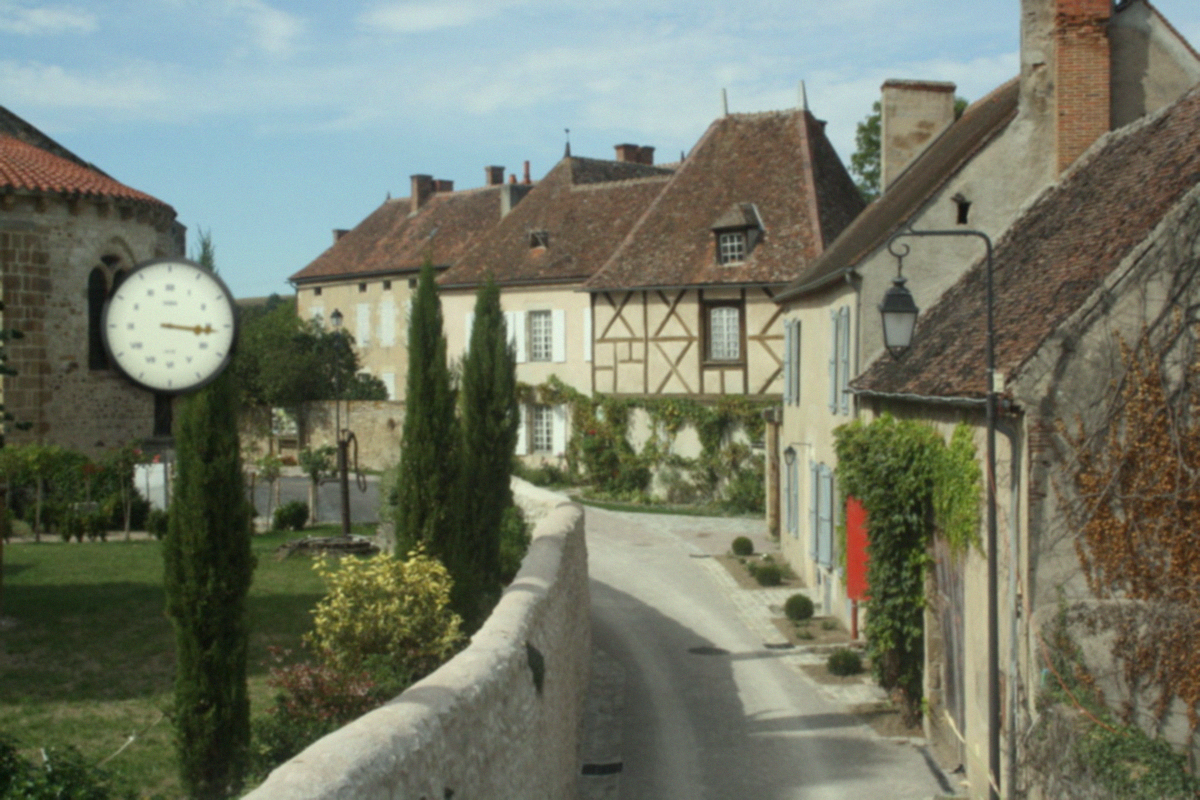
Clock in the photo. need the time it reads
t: 3:16
